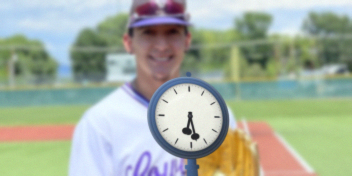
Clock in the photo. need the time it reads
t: 6:28
